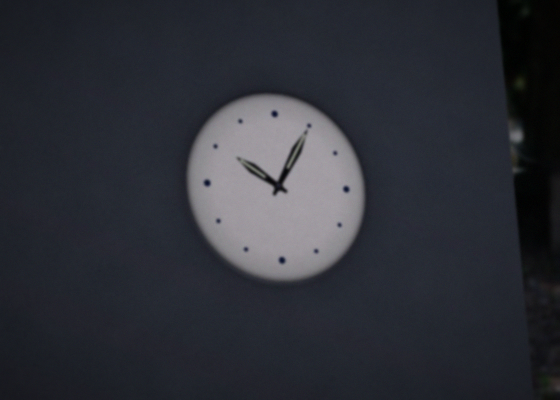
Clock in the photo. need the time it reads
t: 10:05
